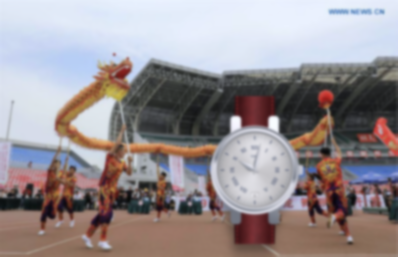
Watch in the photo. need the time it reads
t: 10:02
